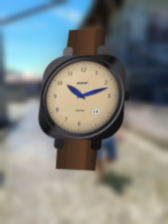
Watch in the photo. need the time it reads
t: 10:12
